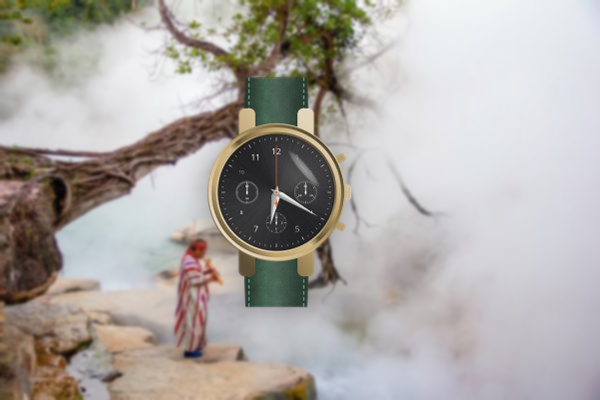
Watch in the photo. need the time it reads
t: 6:20
